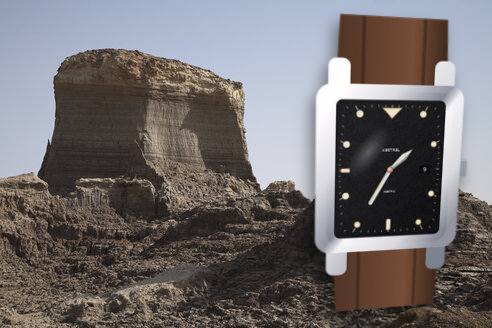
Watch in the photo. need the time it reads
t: 1:35
